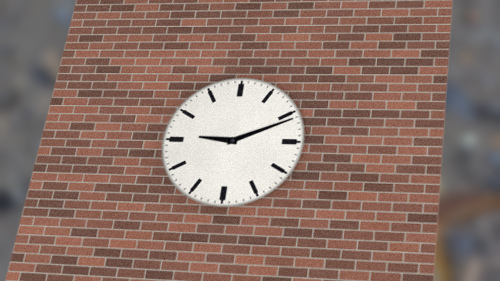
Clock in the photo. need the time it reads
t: 9:11
